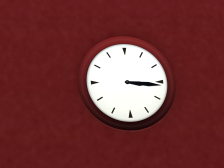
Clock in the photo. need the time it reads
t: 3:16
